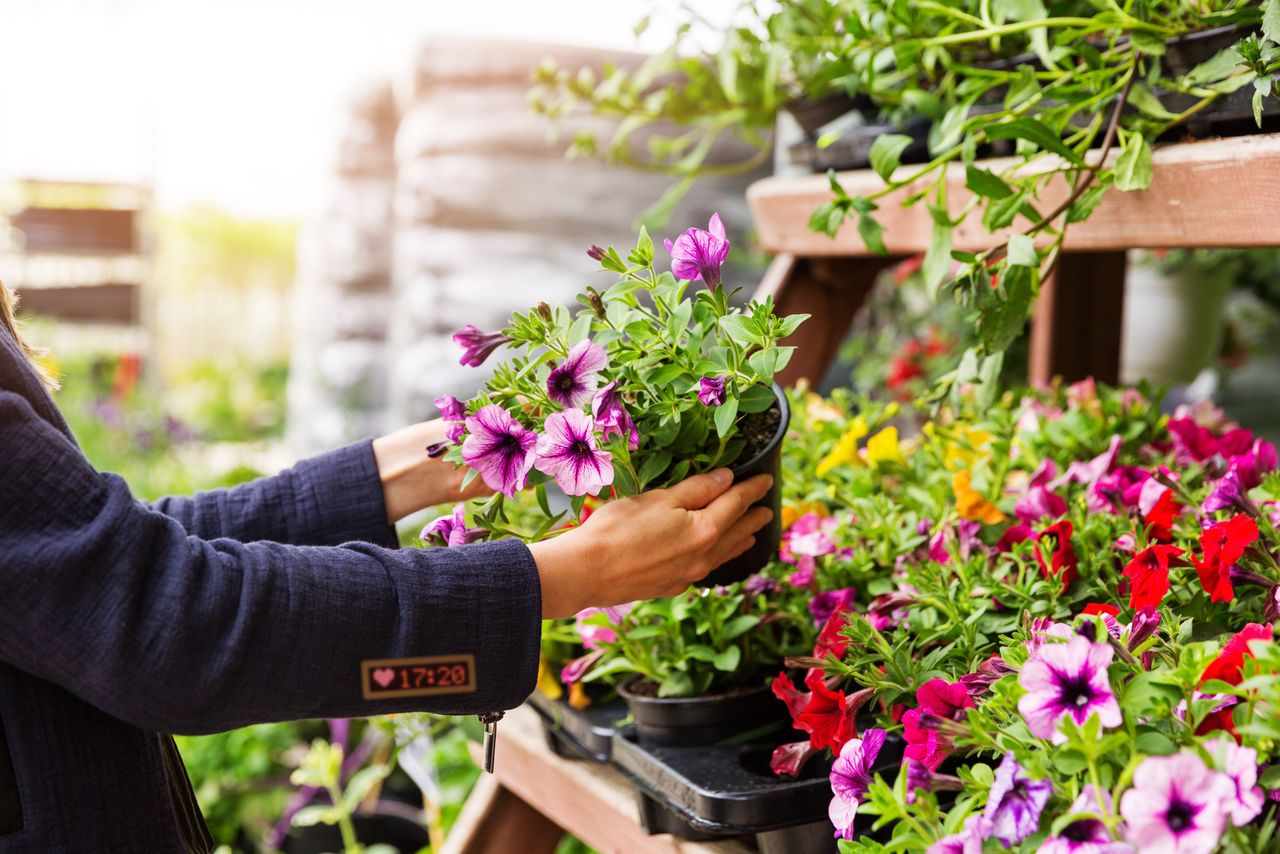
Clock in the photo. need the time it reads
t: 17:20
